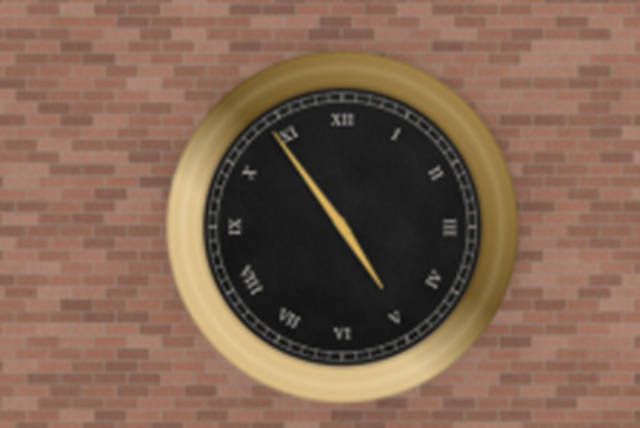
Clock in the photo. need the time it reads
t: 4:54
